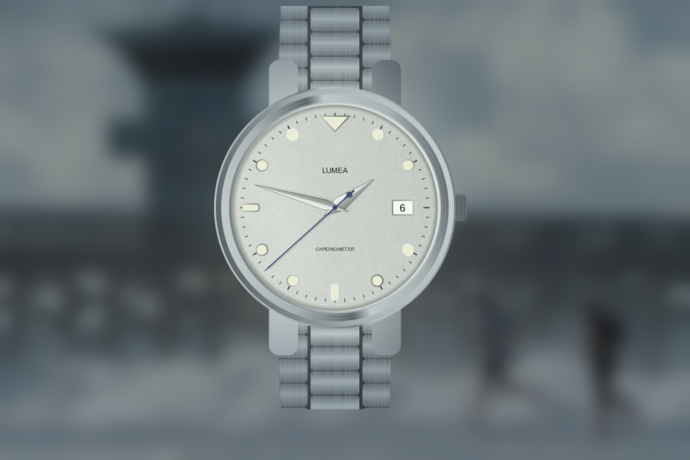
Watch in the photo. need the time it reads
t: 1:47:38
